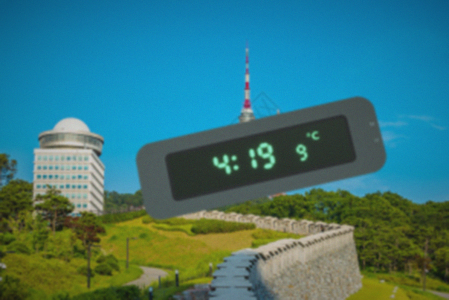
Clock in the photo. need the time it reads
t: 4:19
